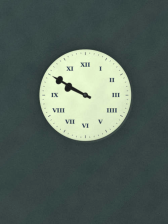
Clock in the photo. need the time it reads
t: 9:50
